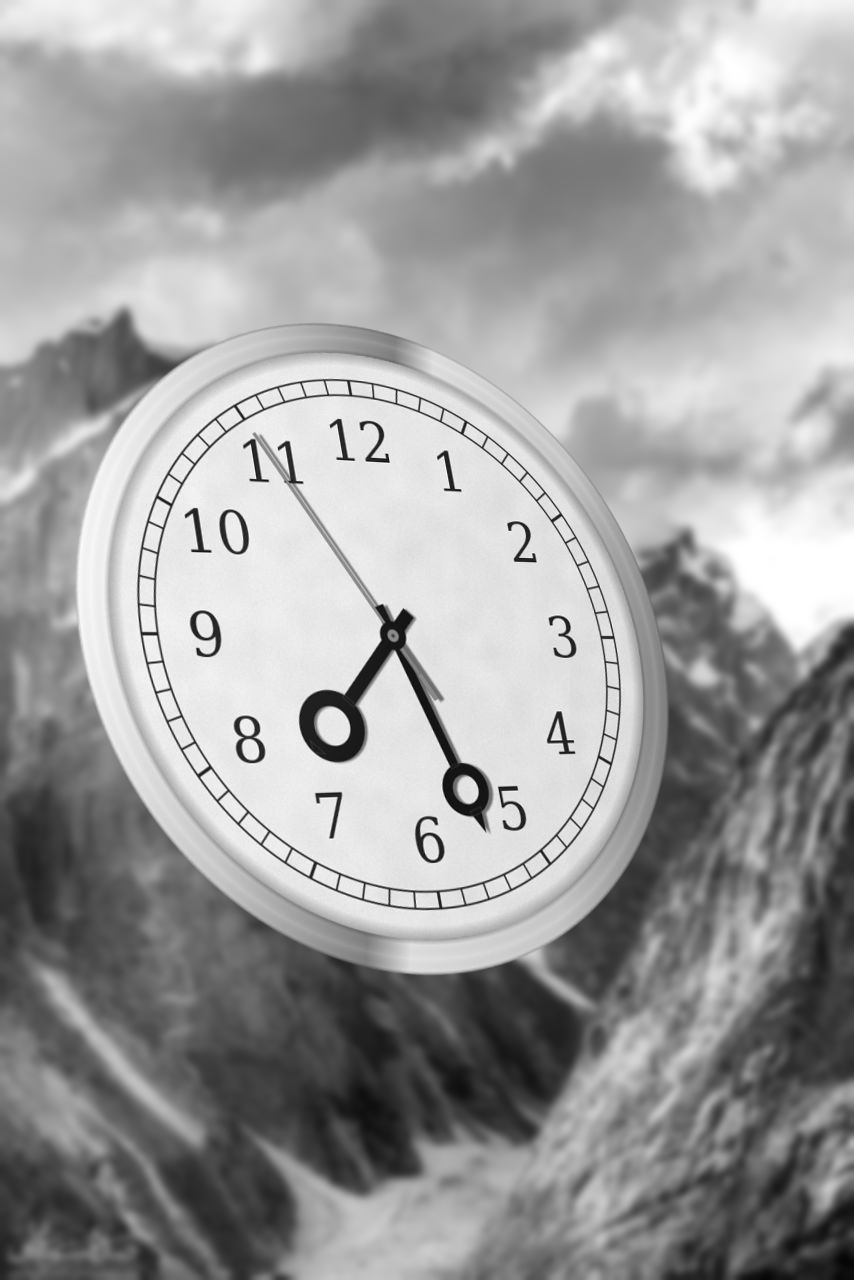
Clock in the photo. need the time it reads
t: 7:26:55
